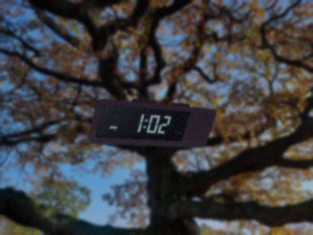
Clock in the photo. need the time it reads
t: 1:02
